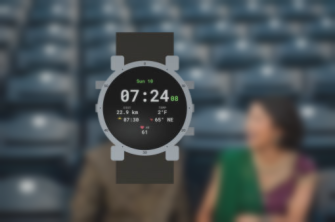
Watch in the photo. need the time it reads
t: 7:24
